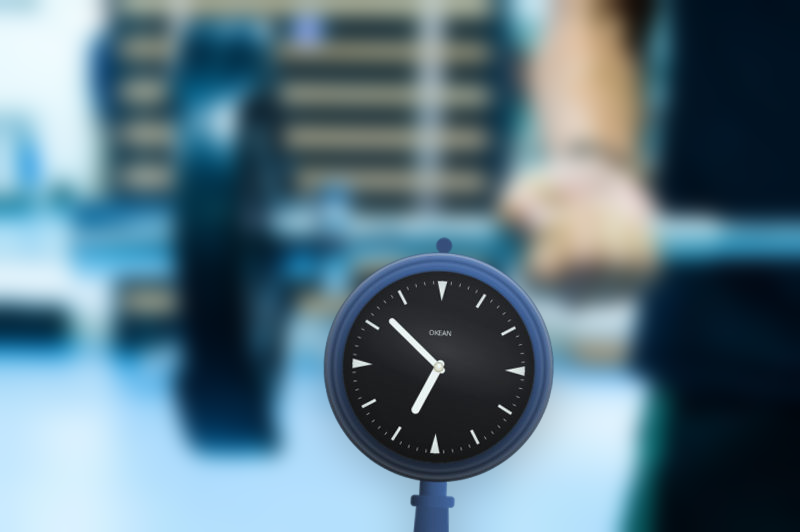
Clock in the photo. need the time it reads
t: 6:52
